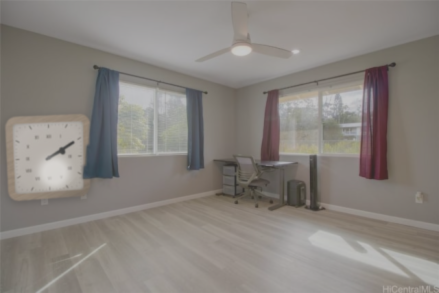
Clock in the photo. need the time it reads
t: 2:10
